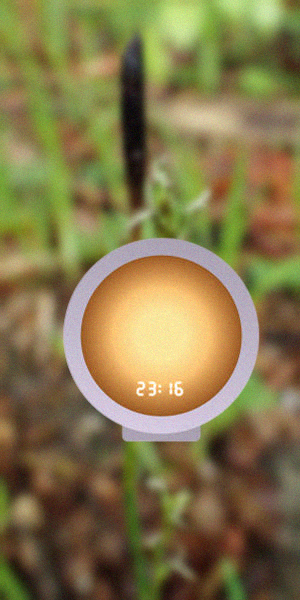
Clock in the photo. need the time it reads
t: 23:16
